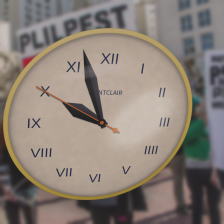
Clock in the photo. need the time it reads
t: 9:56:50
